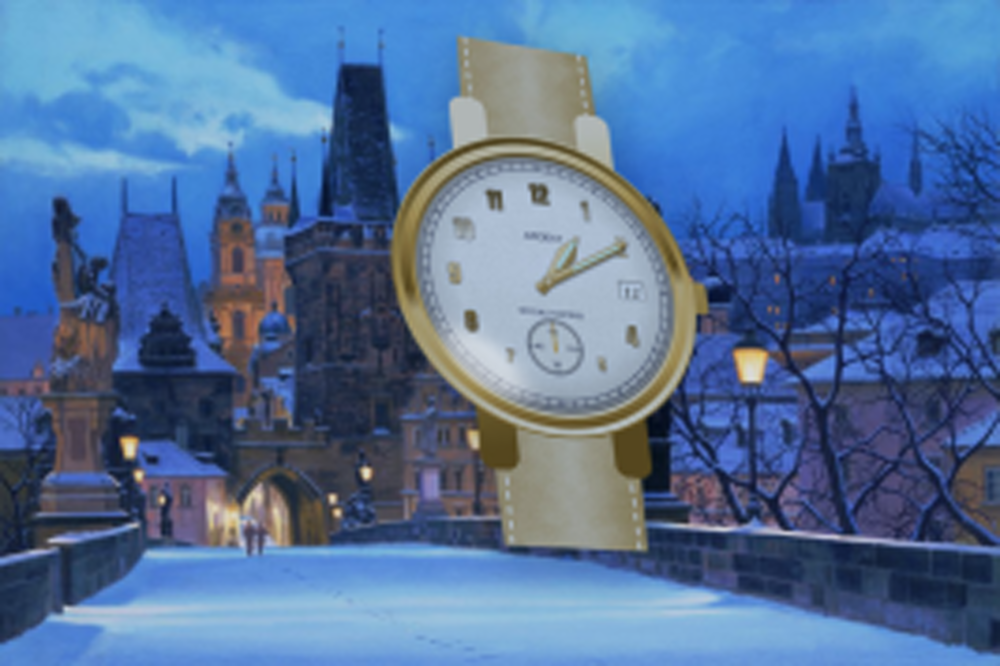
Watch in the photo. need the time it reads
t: 1:10
